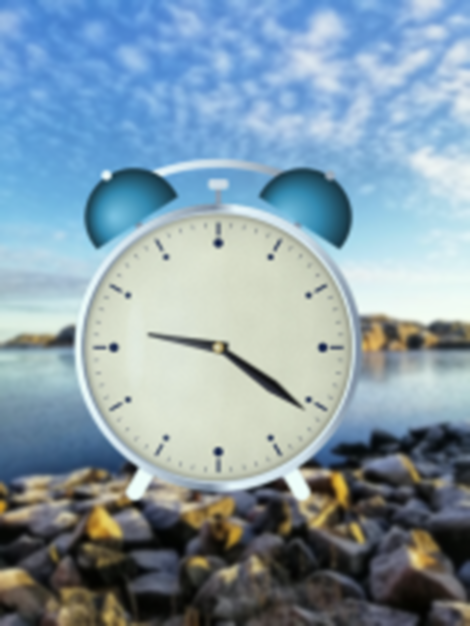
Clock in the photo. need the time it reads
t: 9:21
